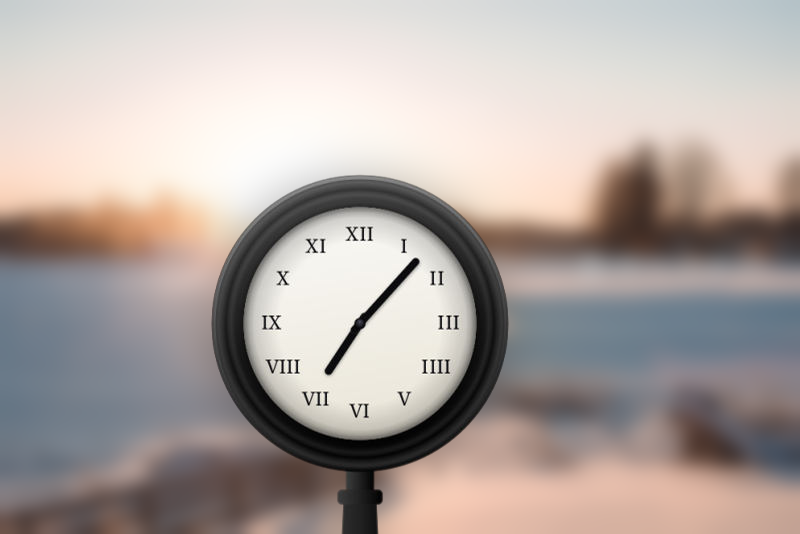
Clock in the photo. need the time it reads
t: 7:07
